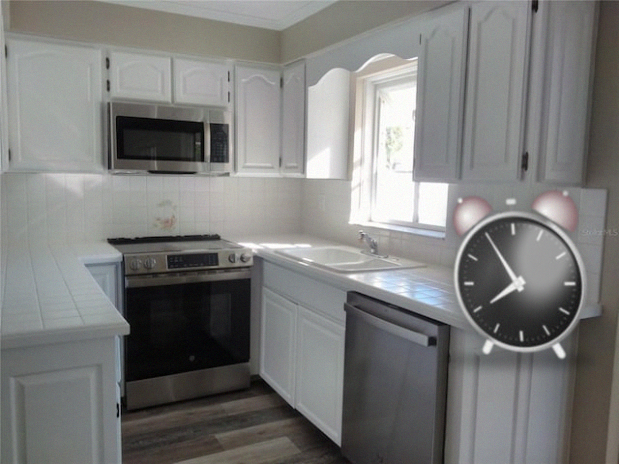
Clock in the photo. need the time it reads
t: 7:55
